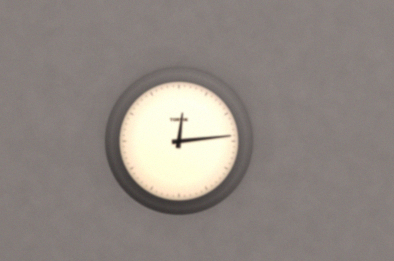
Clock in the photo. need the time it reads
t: 12:14
